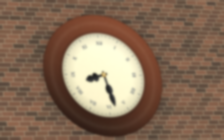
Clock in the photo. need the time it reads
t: 8:28
